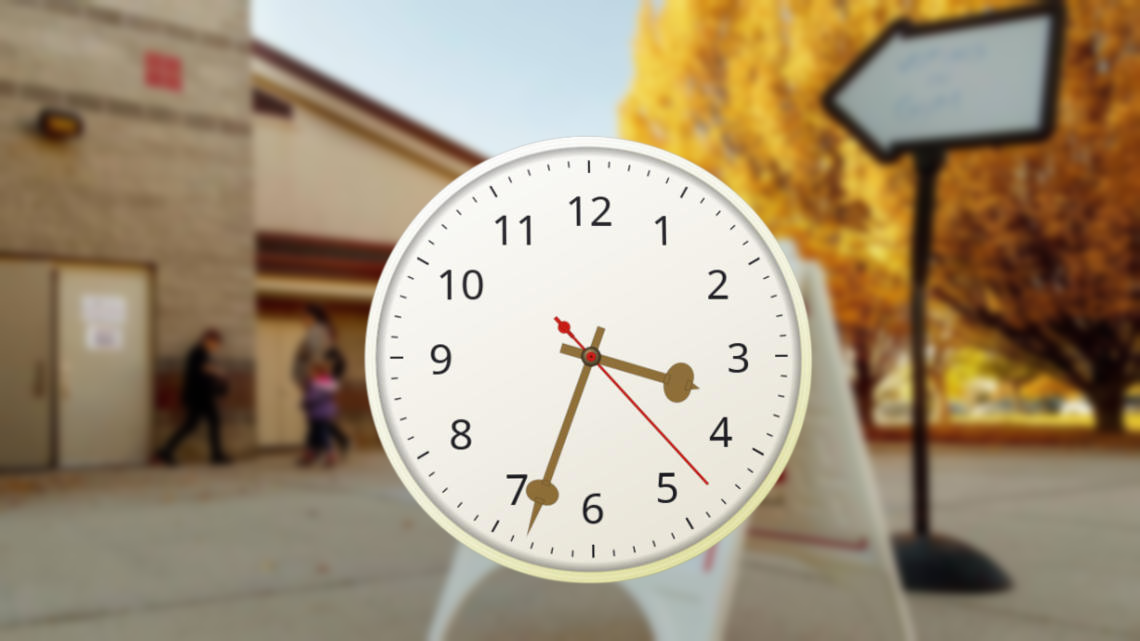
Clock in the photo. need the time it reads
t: 3:33:23
